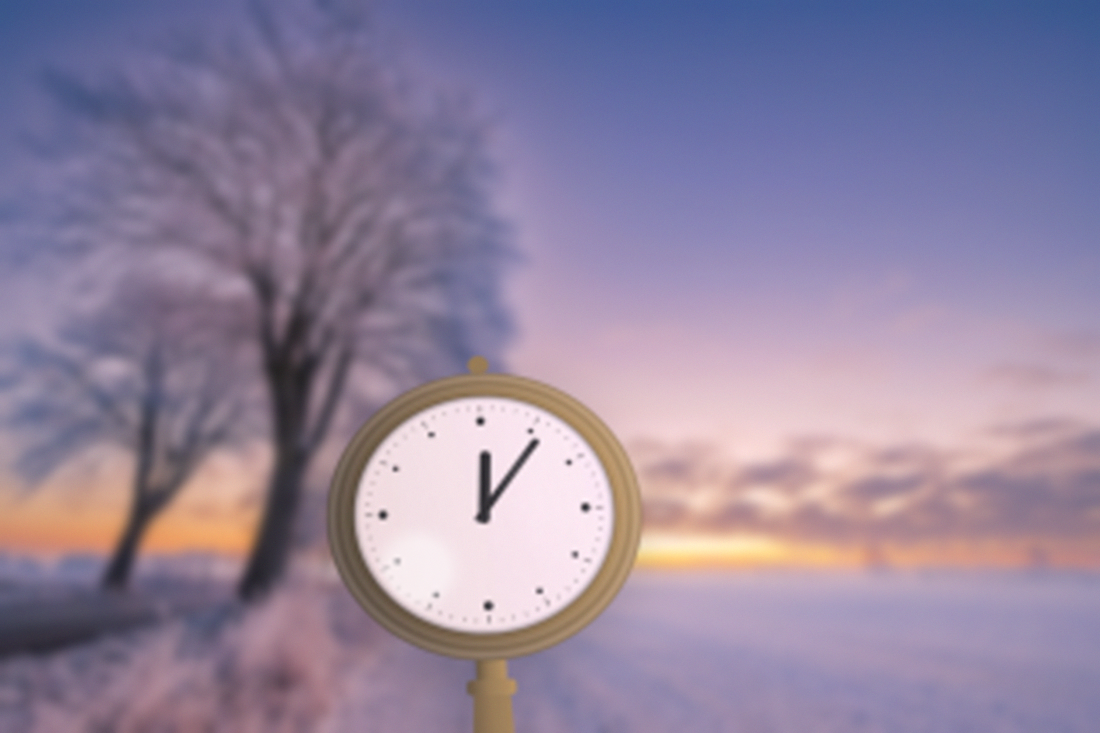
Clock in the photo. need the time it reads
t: 12:06
